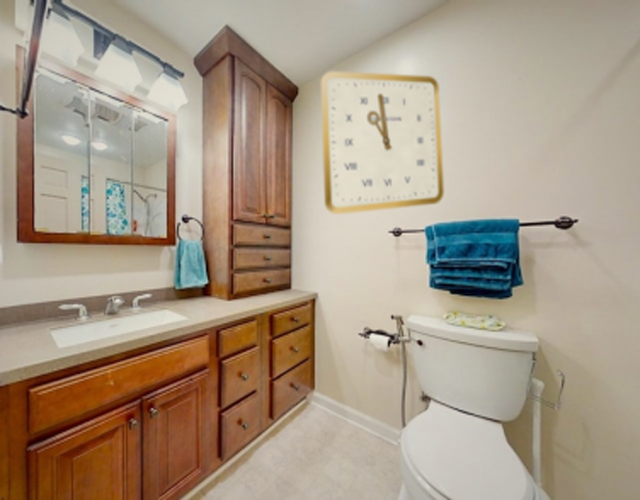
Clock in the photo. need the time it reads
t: 10:59
